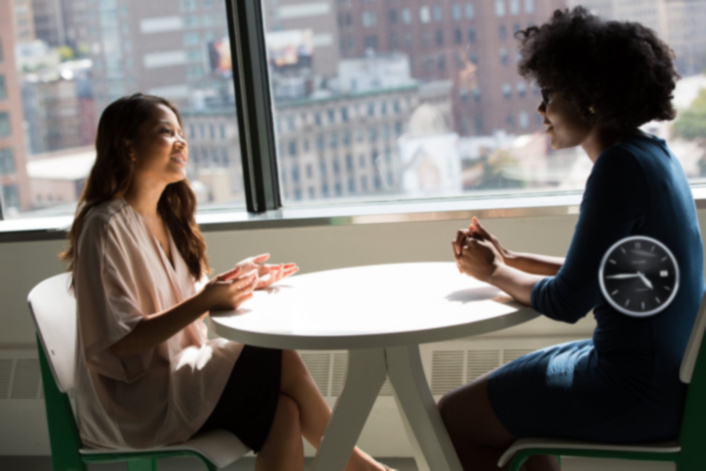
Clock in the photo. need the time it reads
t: 4:45
